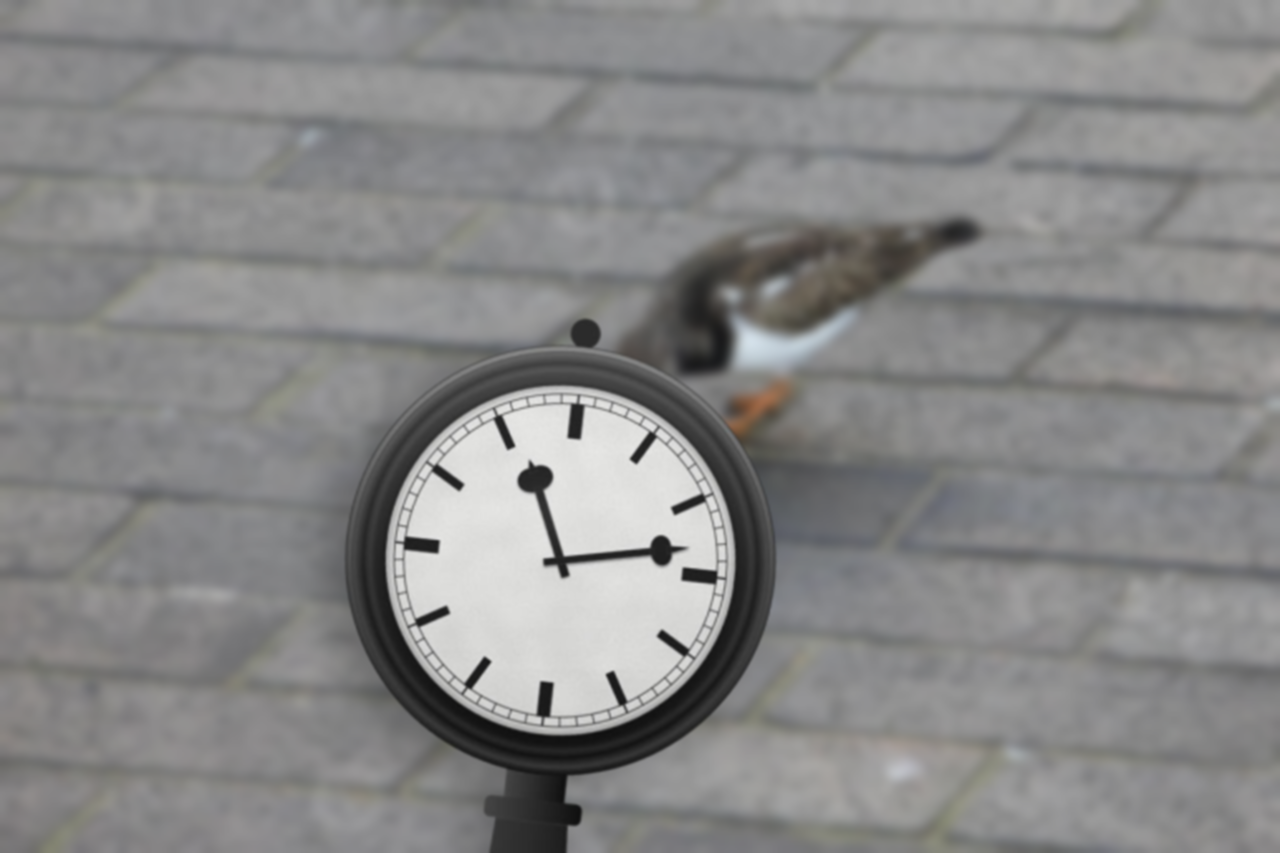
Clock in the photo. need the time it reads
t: 11:13
